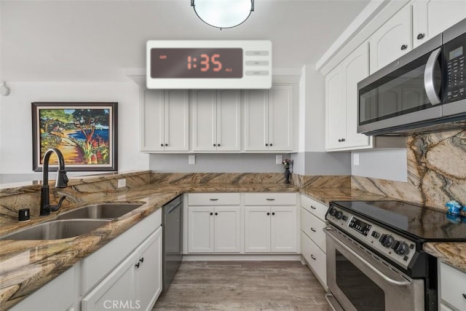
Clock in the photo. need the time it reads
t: 1:35
